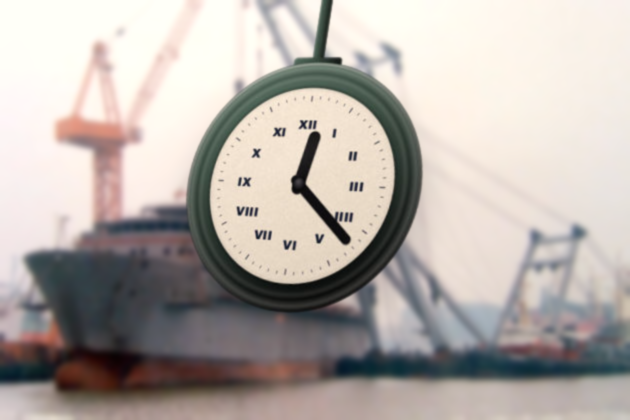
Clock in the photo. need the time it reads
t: 12:22
